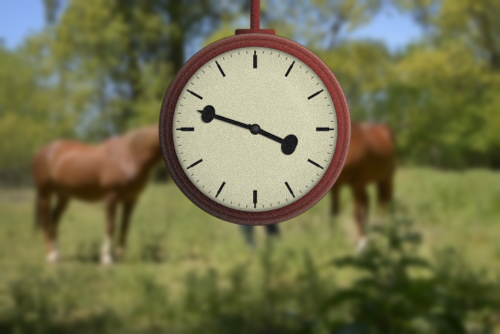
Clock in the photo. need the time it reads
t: 3:48
